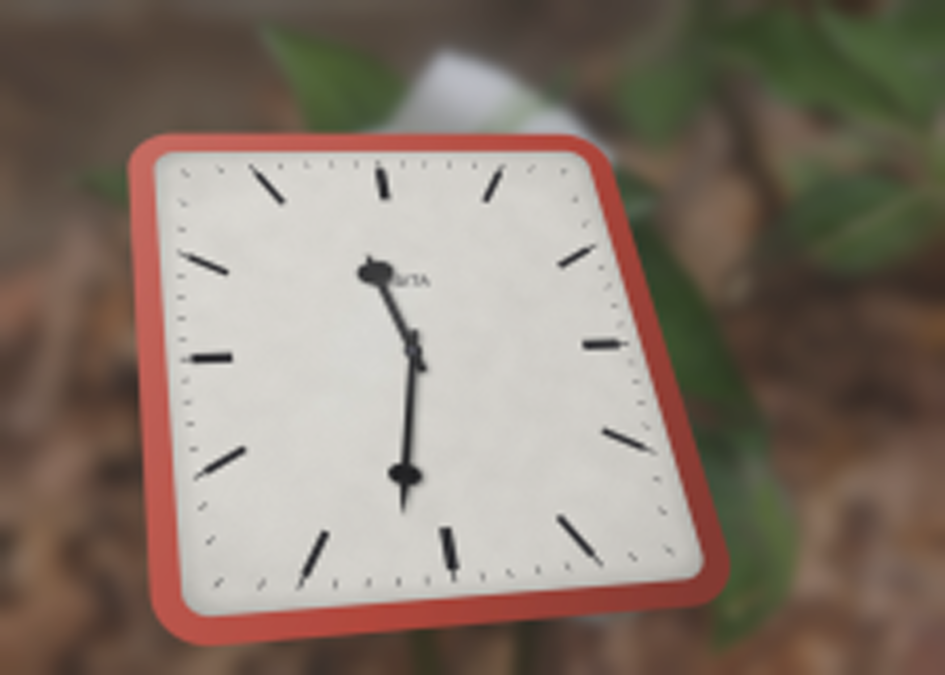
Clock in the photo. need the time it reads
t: 11:32
